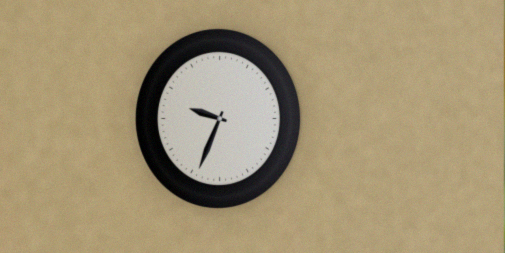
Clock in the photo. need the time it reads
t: 9:34
